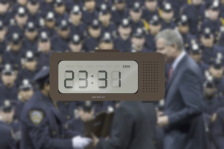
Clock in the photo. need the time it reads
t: 23:31
